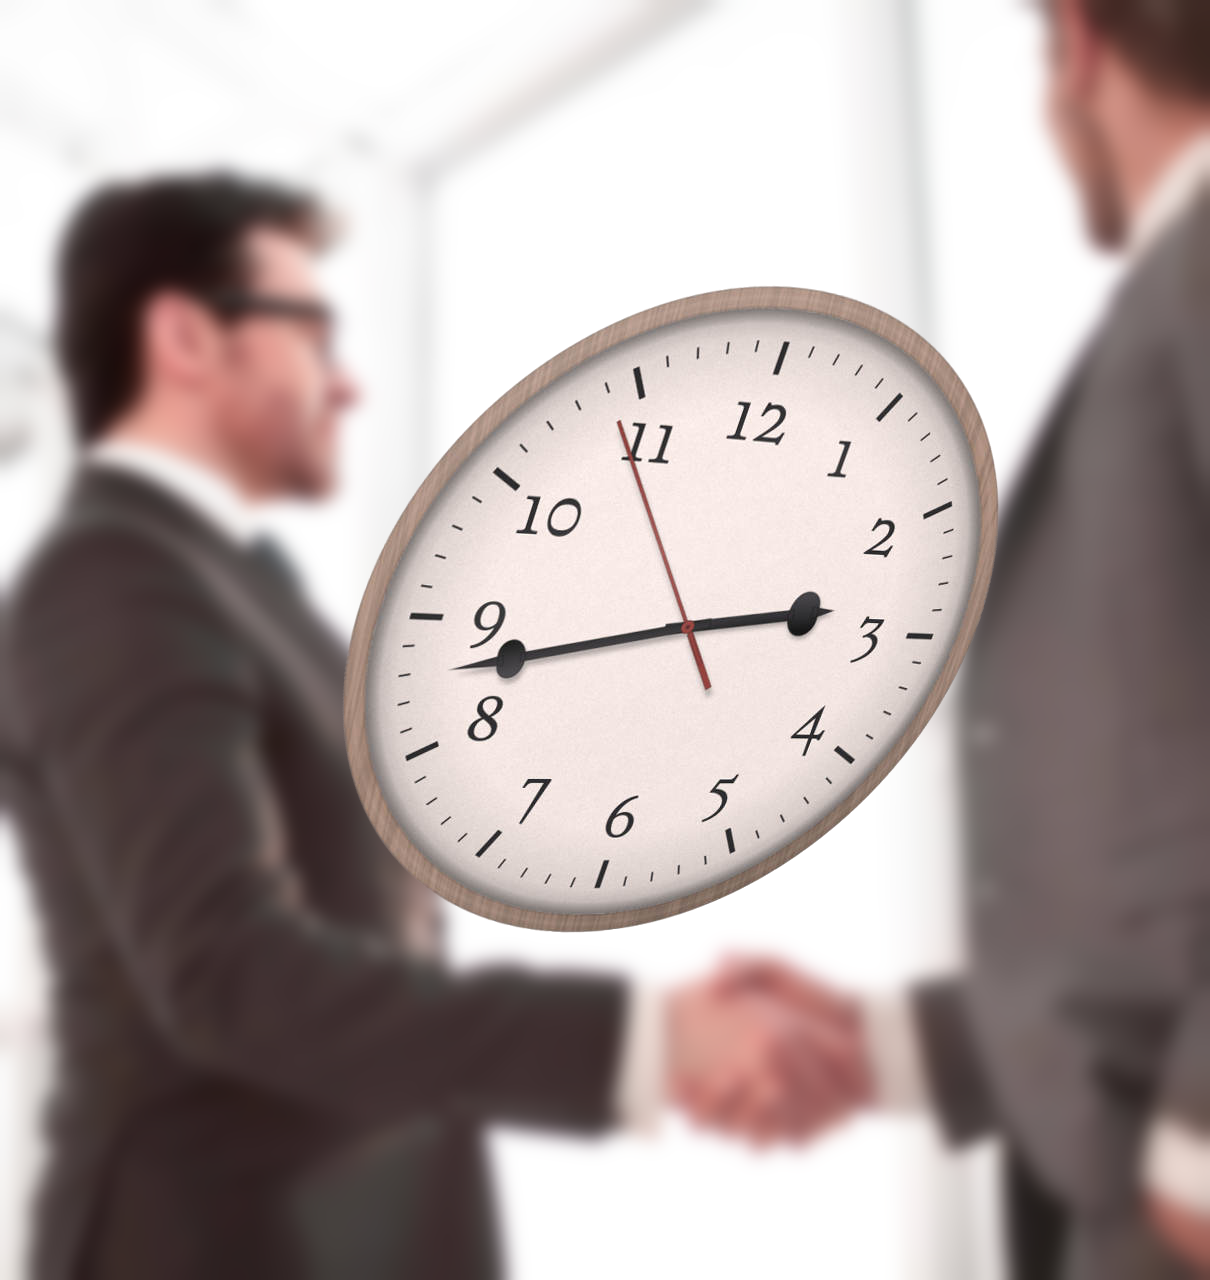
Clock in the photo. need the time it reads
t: 2:42:54
